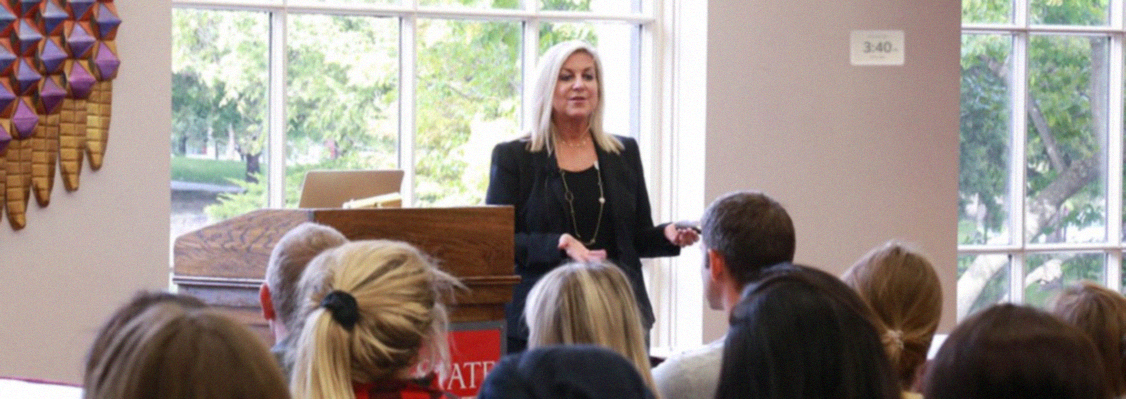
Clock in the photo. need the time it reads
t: 3:40
